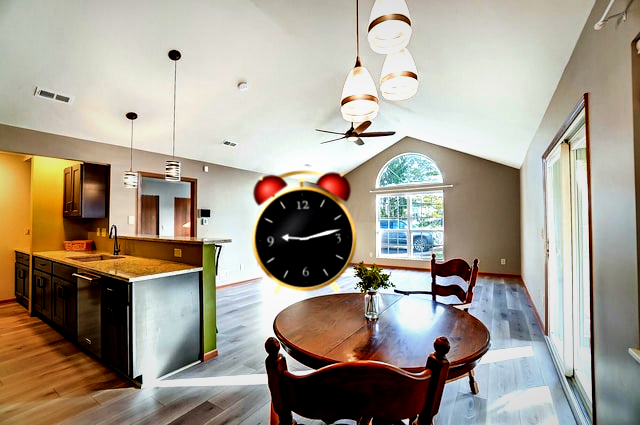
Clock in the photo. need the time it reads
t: 9:13
